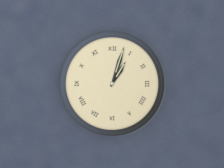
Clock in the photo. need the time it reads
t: 1:03
